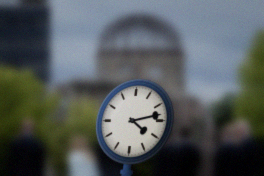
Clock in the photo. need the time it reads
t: 4:13
